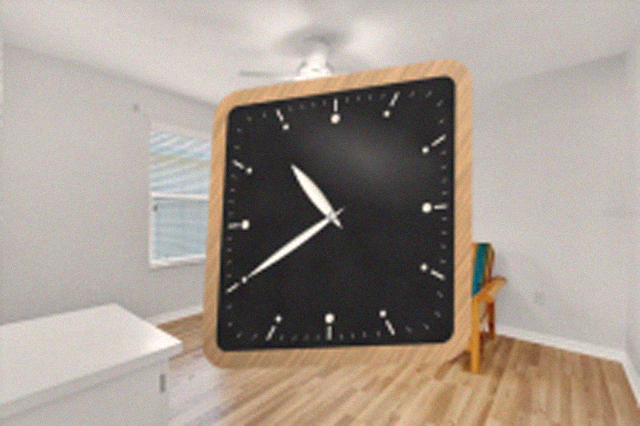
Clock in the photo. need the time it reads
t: 10:40
